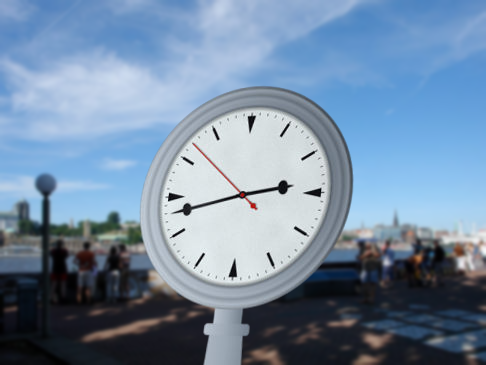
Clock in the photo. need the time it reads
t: 2:42:52
